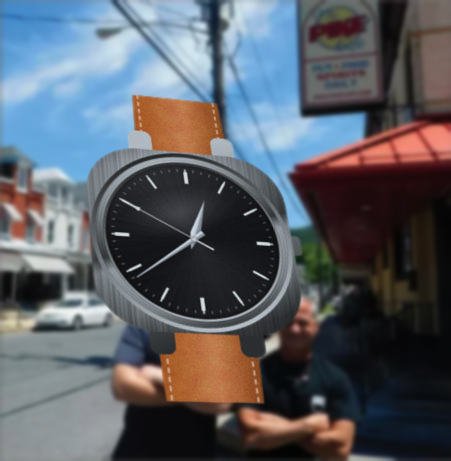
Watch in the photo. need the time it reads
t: 12:38:50
